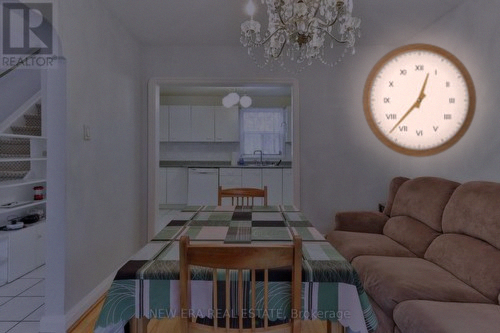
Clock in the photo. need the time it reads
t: 12:37
